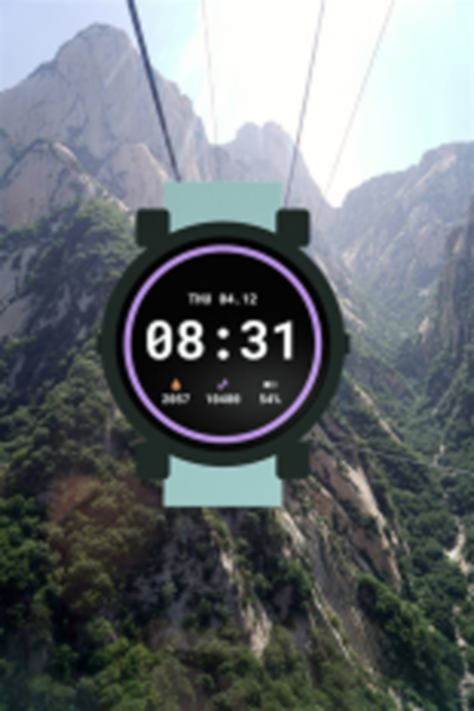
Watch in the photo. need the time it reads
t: 8:31
